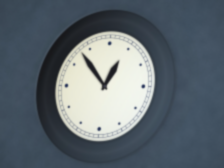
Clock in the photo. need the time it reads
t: 12:53
